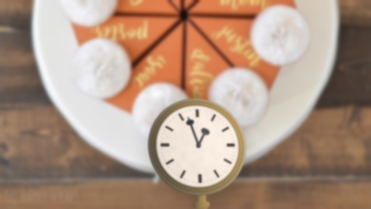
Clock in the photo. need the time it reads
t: 12:57
